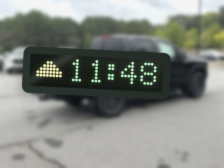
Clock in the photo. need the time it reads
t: 11:48
